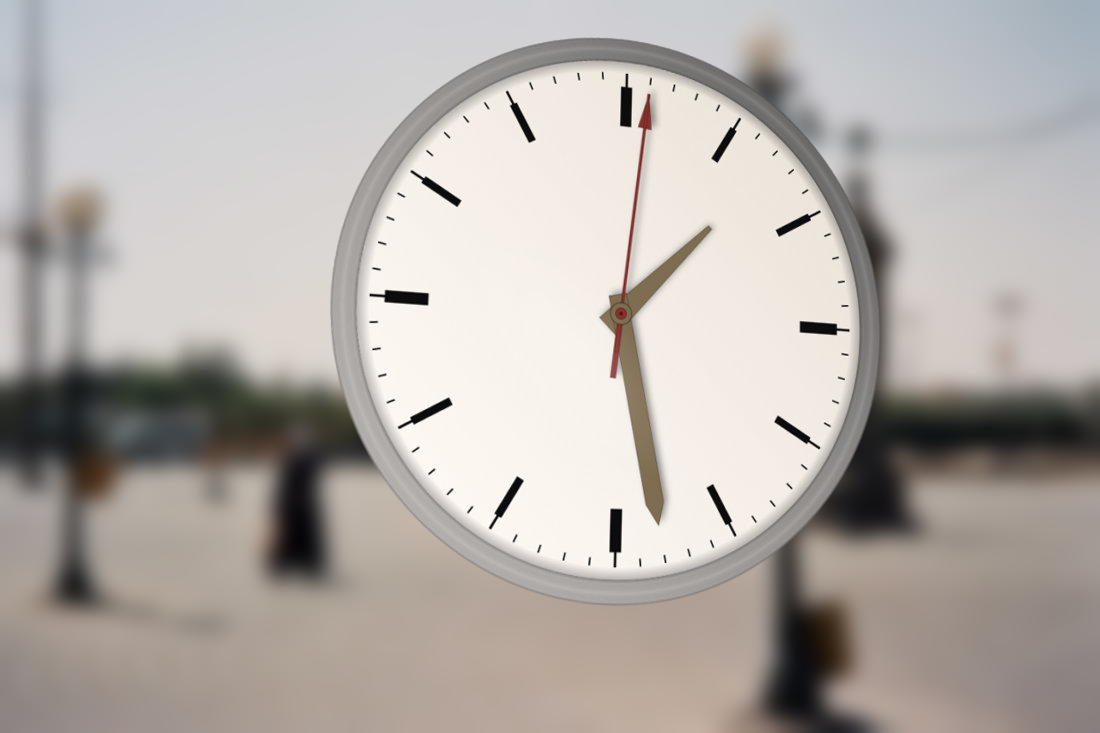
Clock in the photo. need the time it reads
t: 1:28:01
